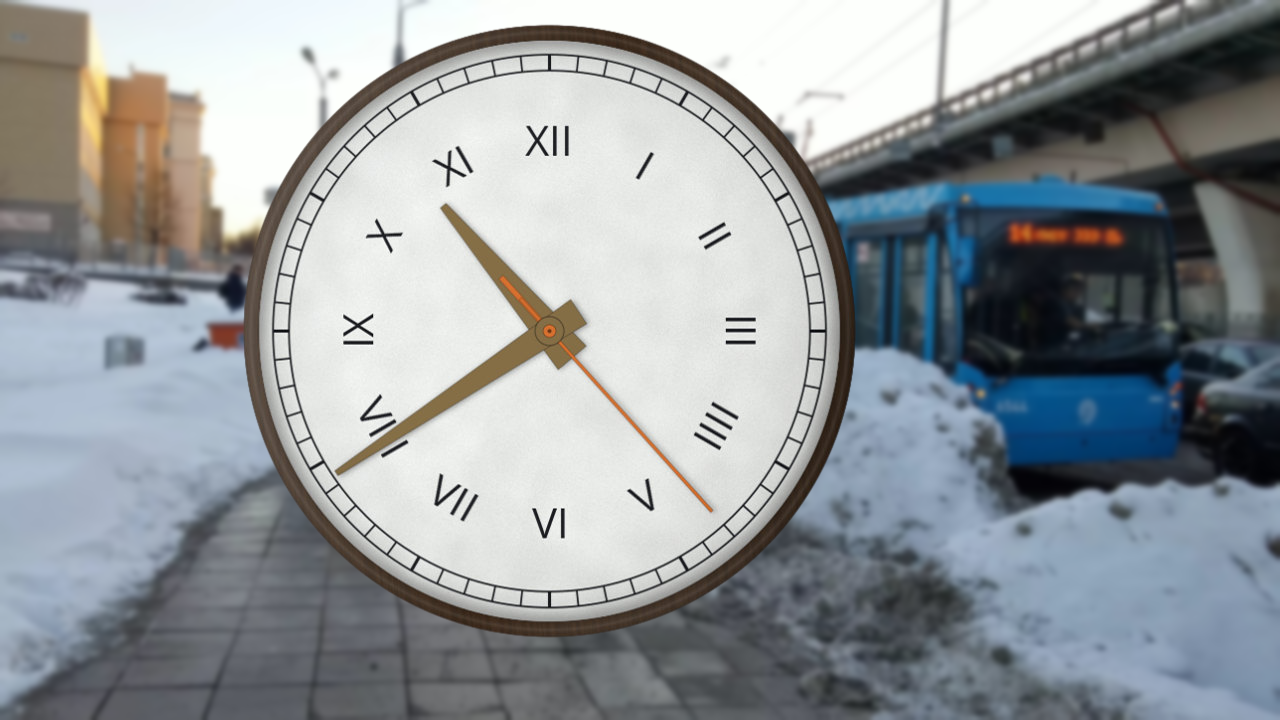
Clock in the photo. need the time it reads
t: 10:39:23
